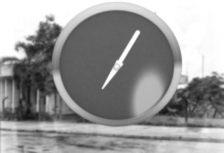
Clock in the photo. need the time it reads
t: 7:05
